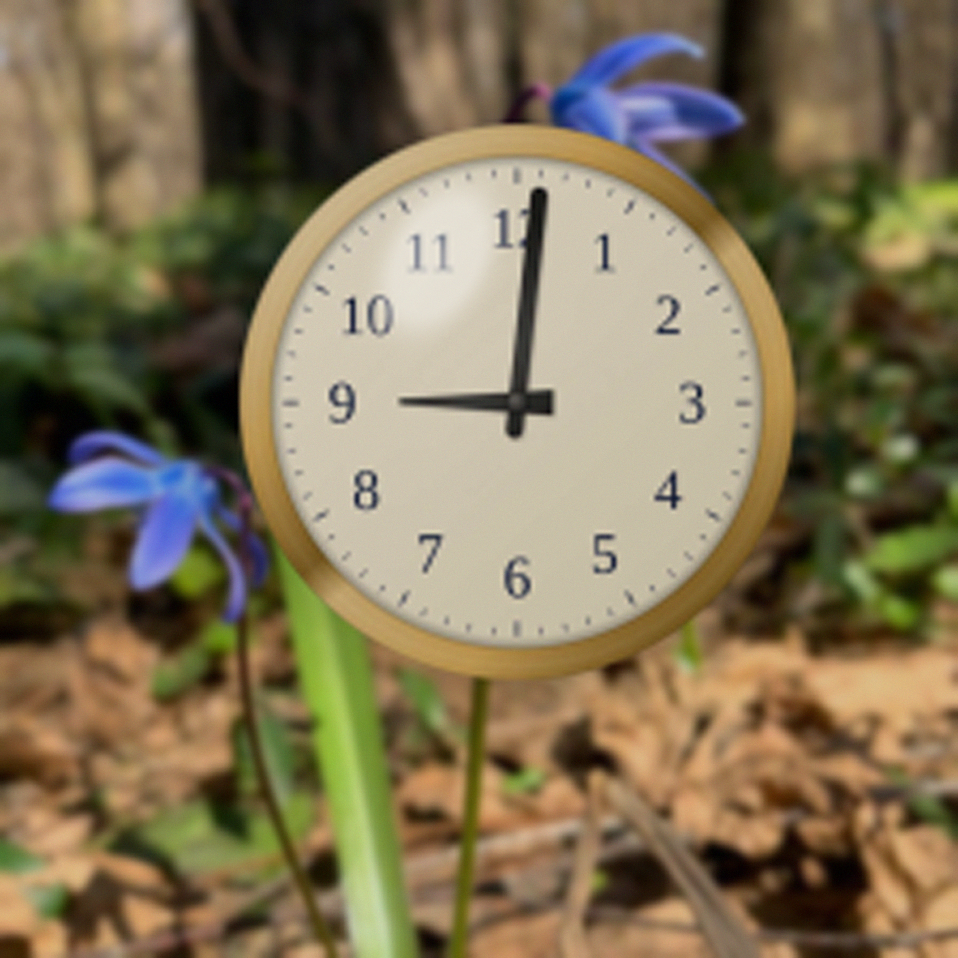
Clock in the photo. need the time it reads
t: 9:01
